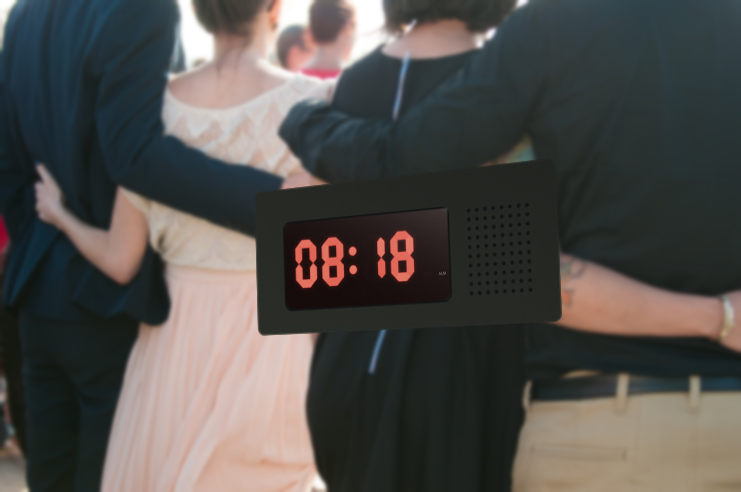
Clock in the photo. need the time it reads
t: 8:18
